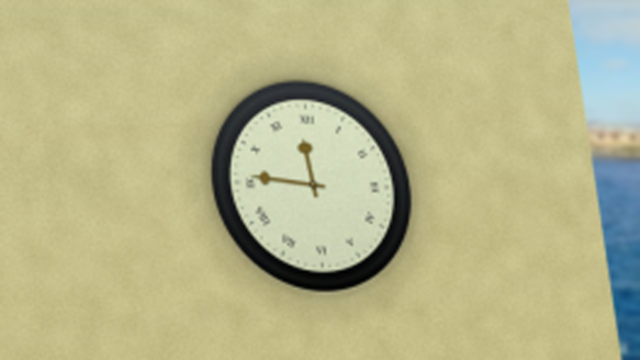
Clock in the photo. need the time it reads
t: 11:46
